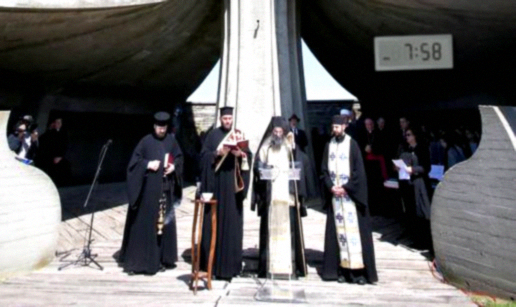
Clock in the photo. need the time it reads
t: 7:58
